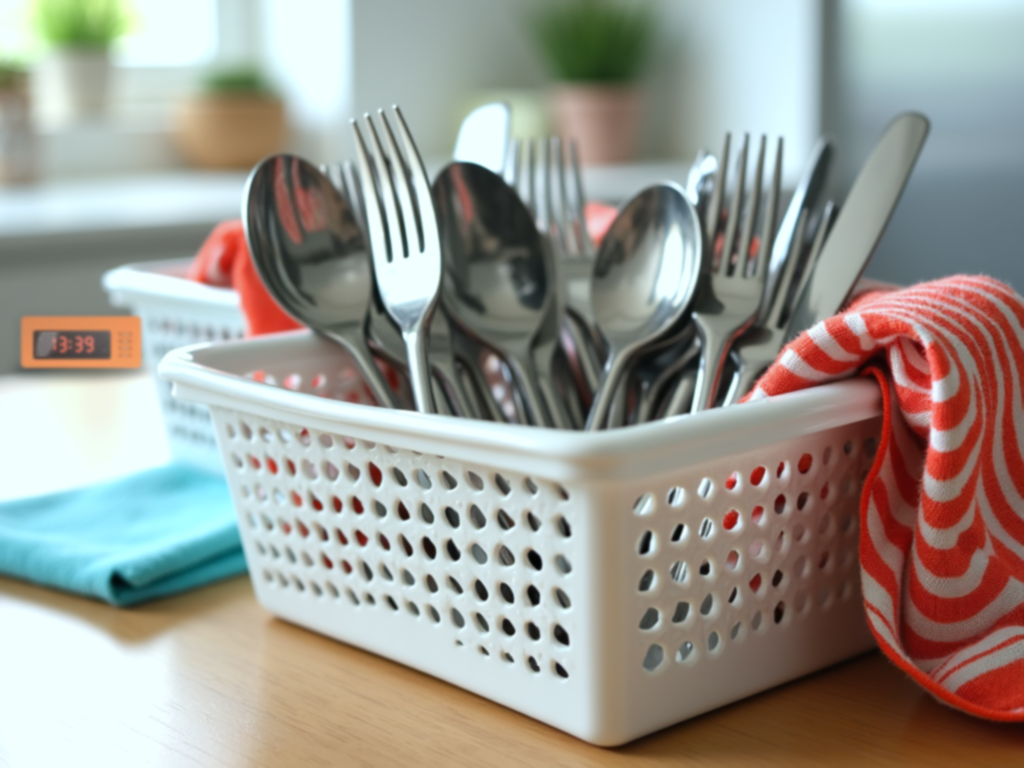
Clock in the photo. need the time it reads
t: 13:39
